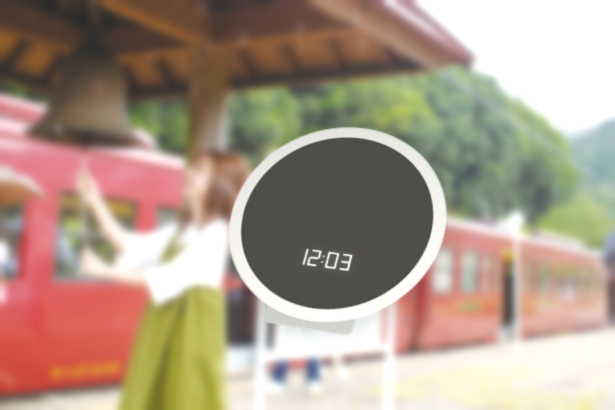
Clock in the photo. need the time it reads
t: 12:03
